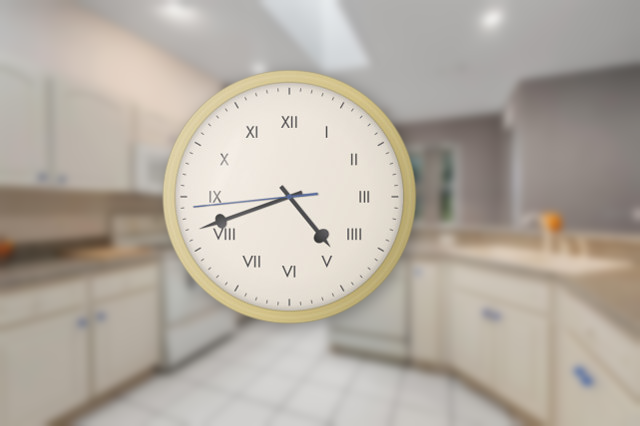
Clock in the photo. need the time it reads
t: 4:41:44
